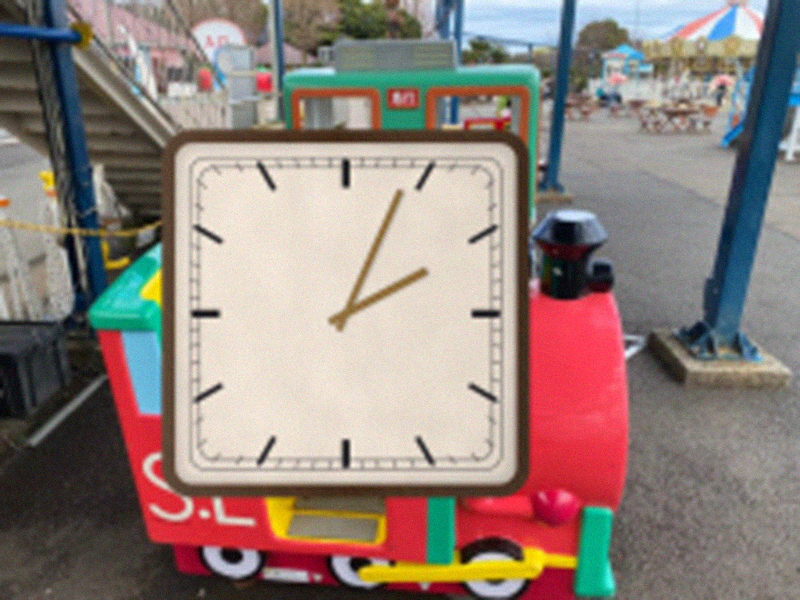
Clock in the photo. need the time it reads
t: 2:04
